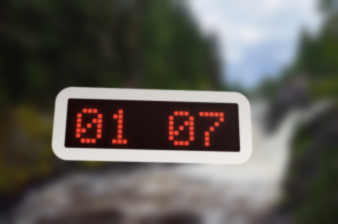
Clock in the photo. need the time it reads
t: 1:07
